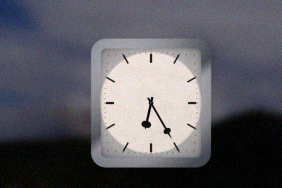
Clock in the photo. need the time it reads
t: 6:25
